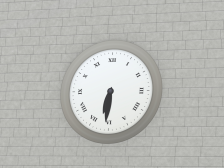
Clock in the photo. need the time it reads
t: 6:31
